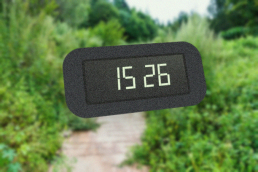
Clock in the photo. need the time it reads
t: 15:26
